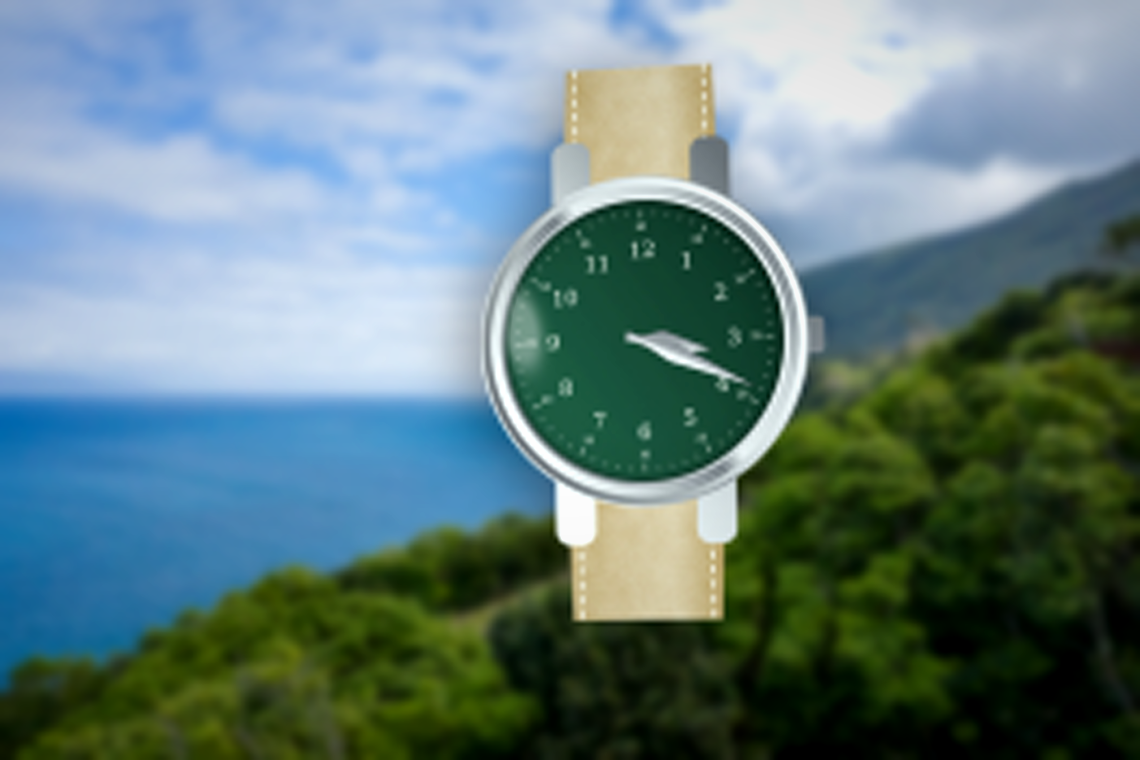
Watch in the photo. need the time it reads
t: 3:19
